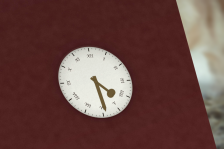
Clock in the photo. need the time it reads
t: 4:29
